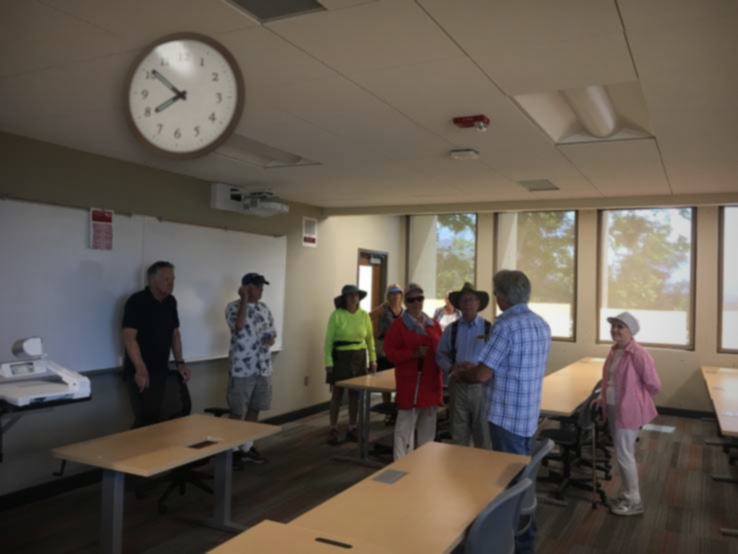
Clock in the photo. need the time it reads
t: 7:51
